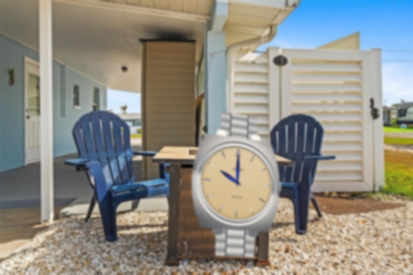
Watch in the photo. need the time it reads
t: 10:00
